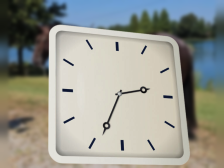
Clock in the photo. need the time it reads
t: 2:34
